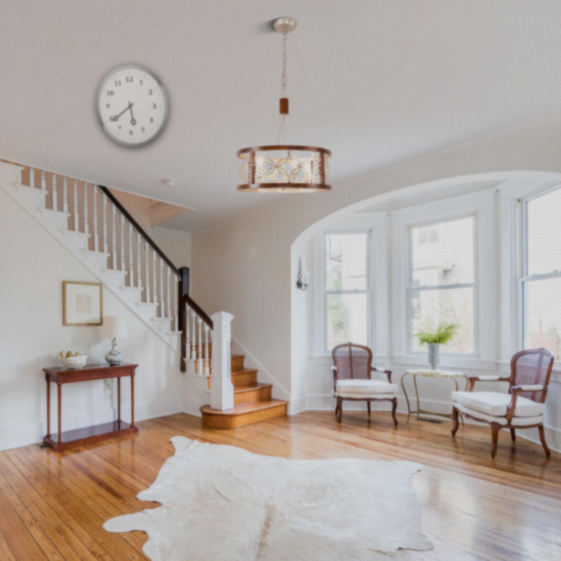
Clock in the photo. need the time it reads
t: 5:39
